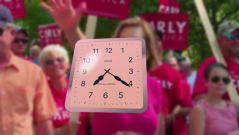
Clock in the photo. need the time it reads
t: 7:21
